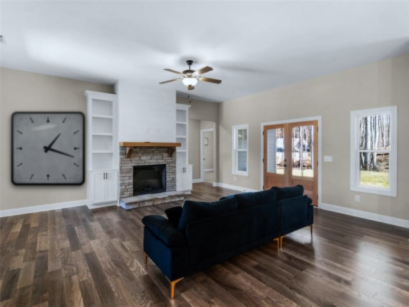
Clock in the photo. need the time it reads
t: 1:18
